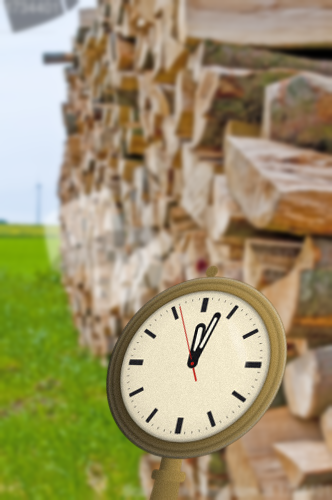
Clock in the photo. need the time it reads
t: 12:02:56
